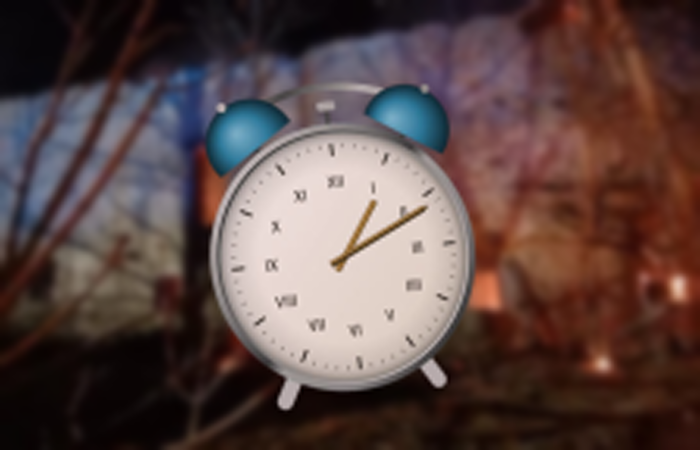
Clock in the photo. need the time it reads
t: 1:11
